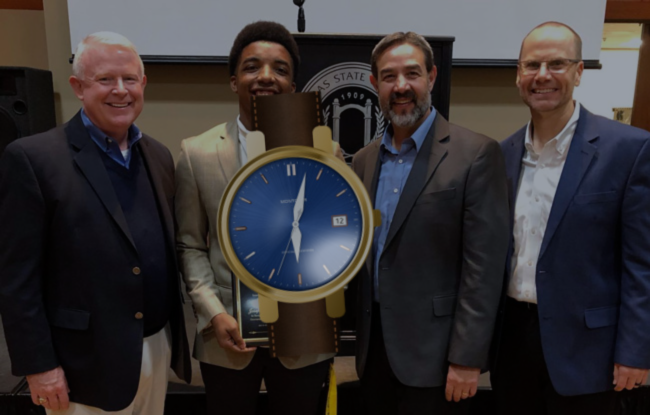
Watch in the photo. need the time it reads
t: 6:02:34
